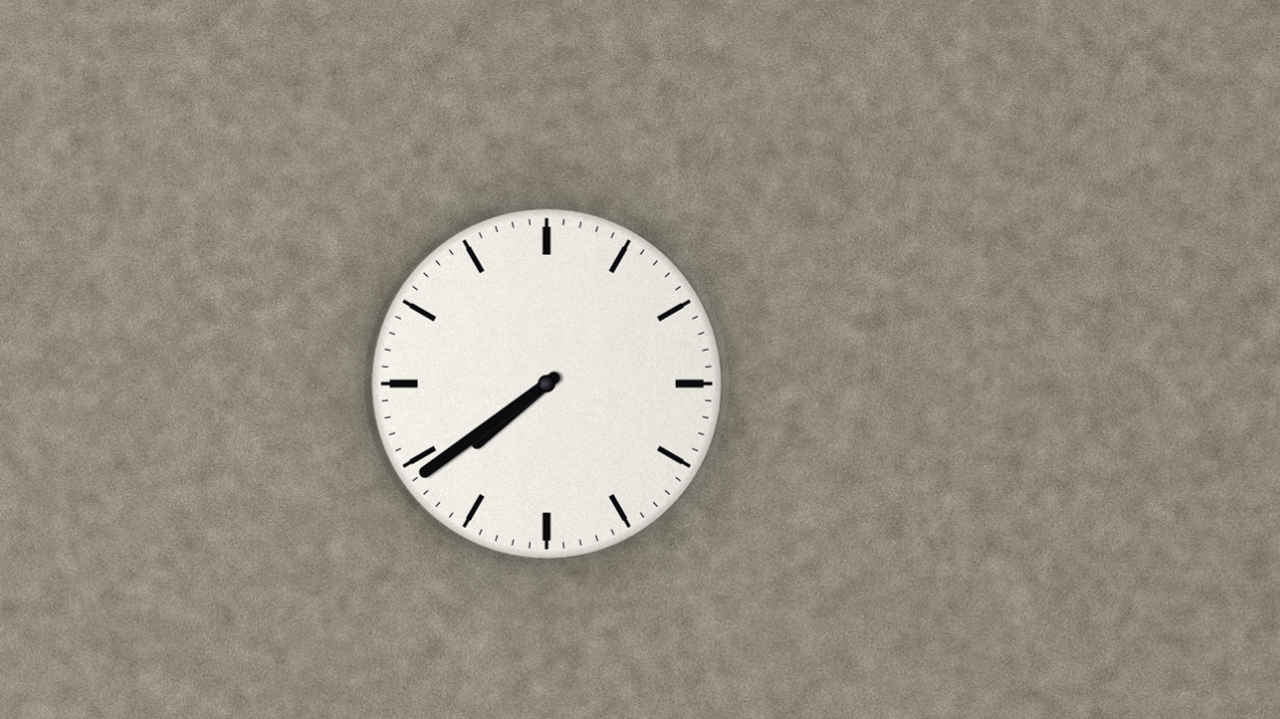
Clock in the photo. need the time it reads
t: 7:39
